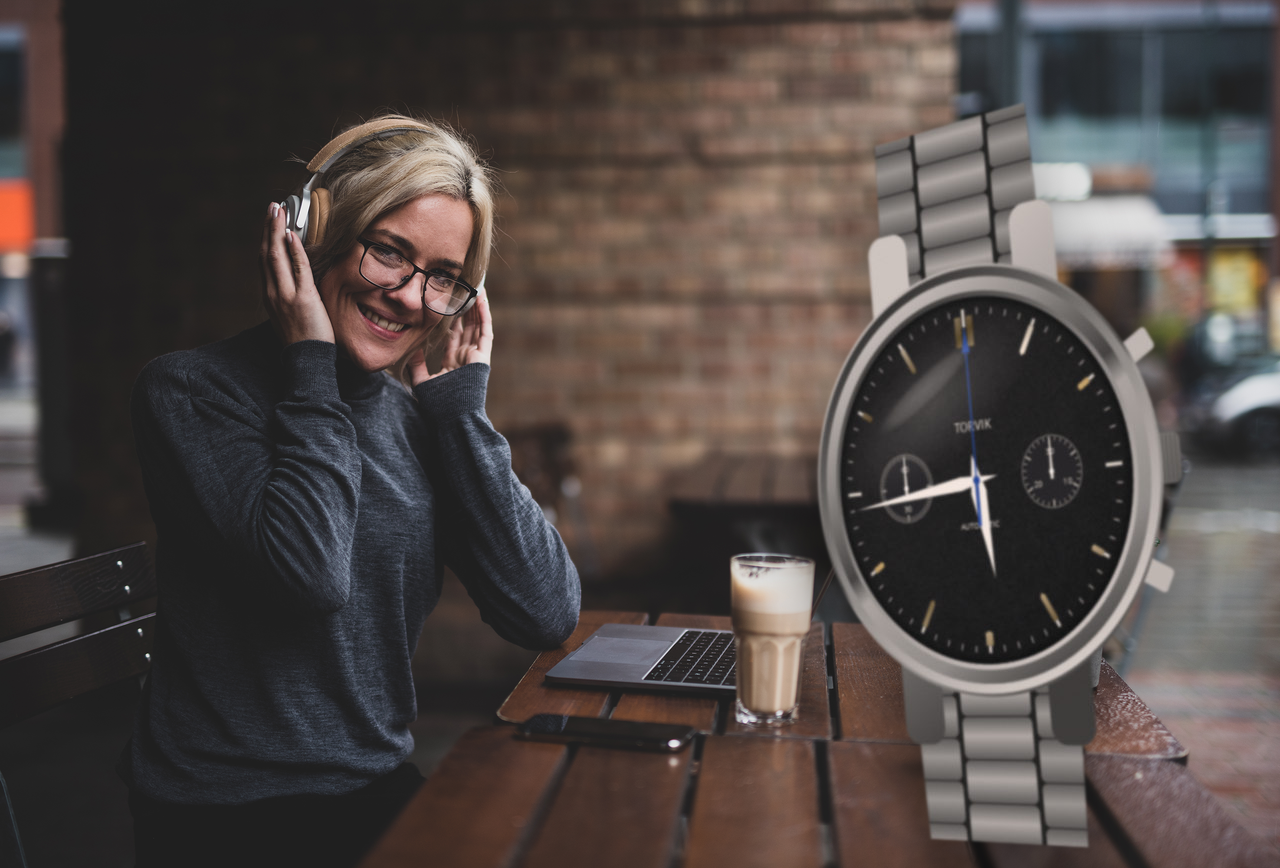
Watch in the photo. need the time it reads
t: 5:44
